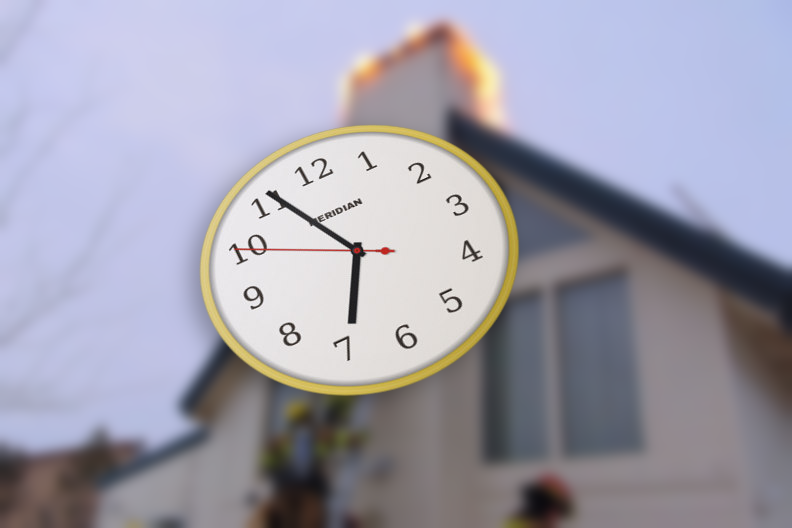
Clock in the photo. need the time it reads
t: 6:55:50
